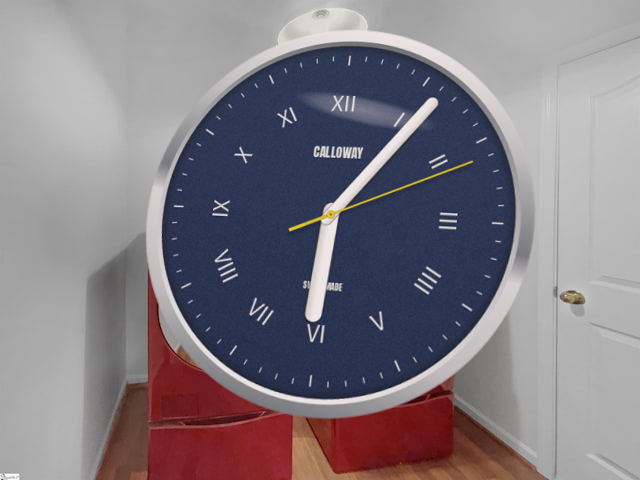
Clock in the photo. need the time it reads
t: 6:06:11
